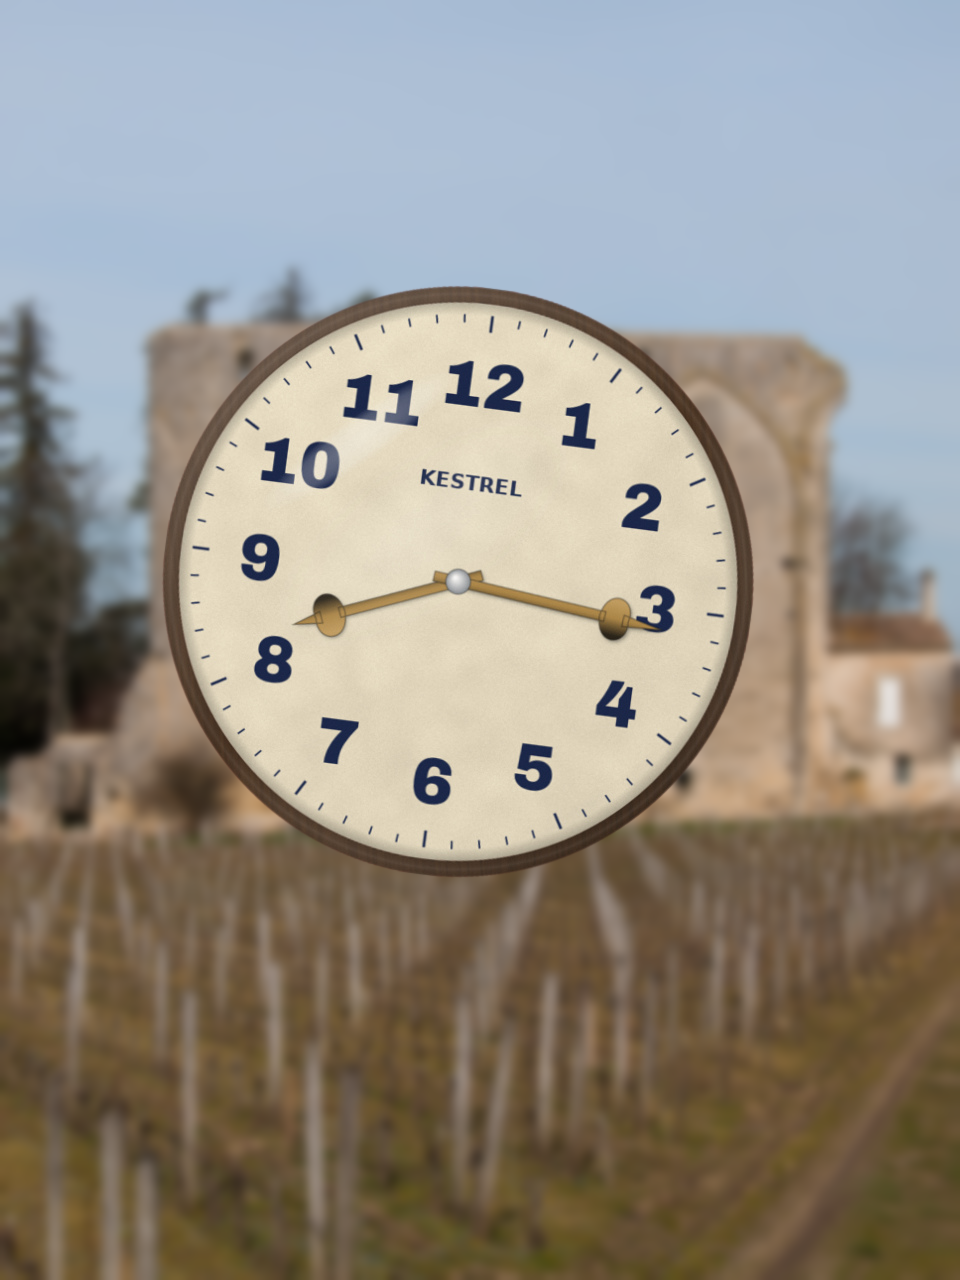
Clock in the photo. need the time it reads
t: 8:16
